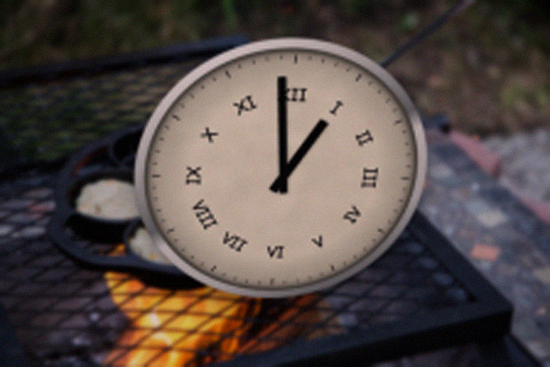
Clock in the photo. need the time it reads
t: 12:59
